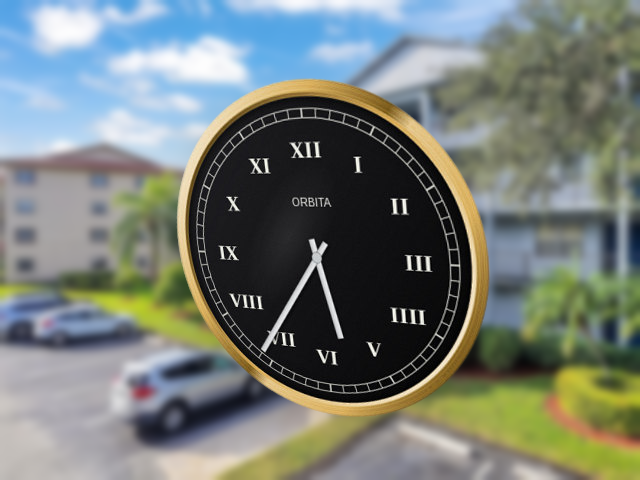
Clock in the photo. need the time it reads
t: 5:36
